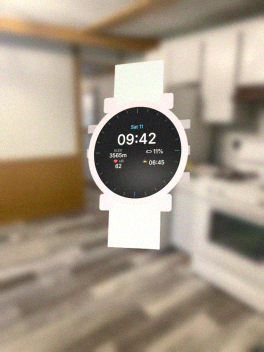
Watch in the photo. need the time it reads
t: 9:42
